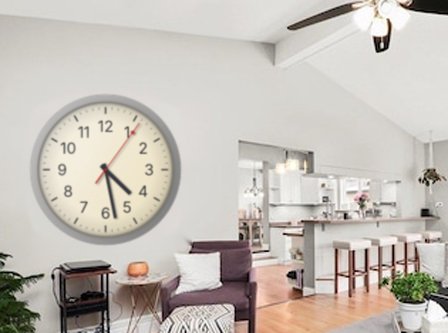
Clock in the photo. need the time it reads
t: 4:28:06
